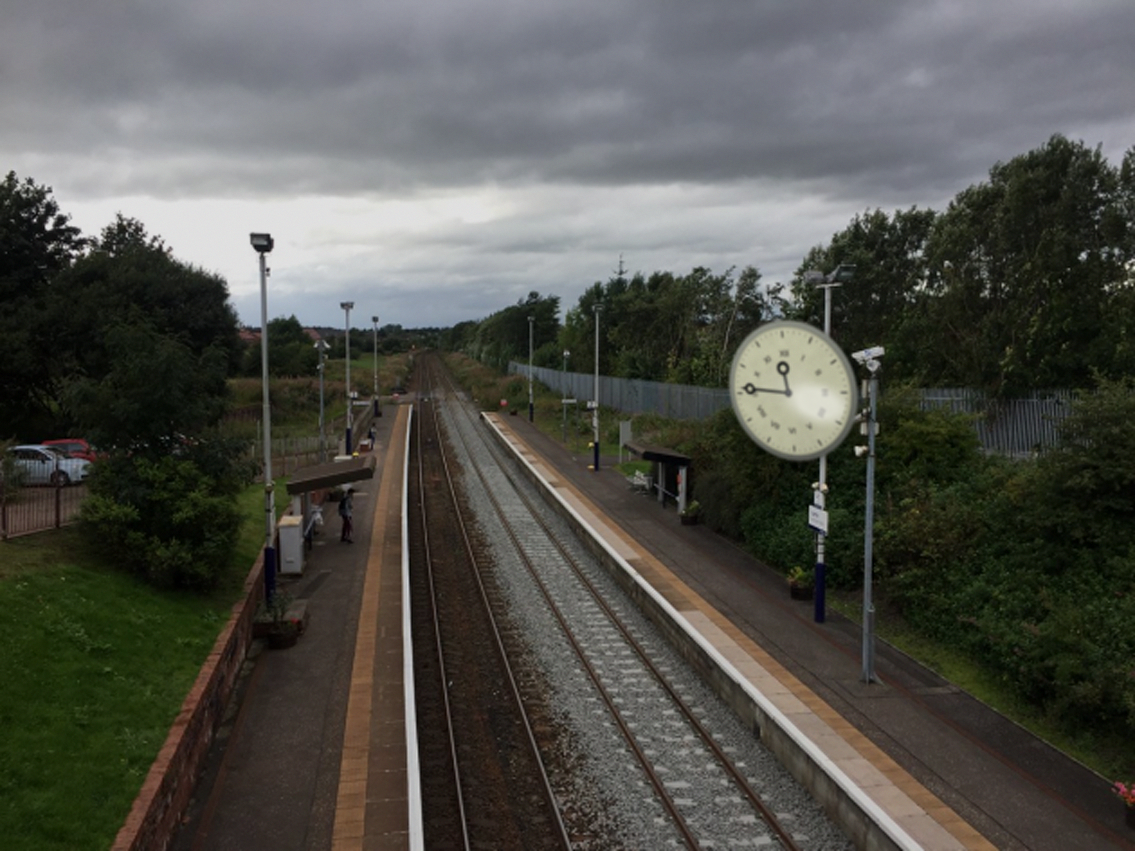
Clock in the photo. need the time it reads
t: 11:46
